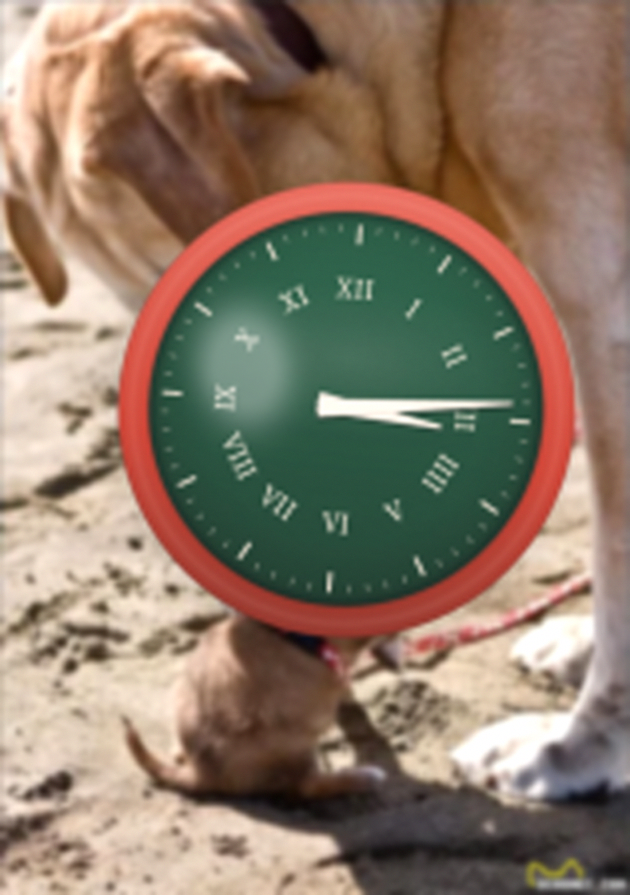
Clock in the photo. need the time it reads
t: 3:14
